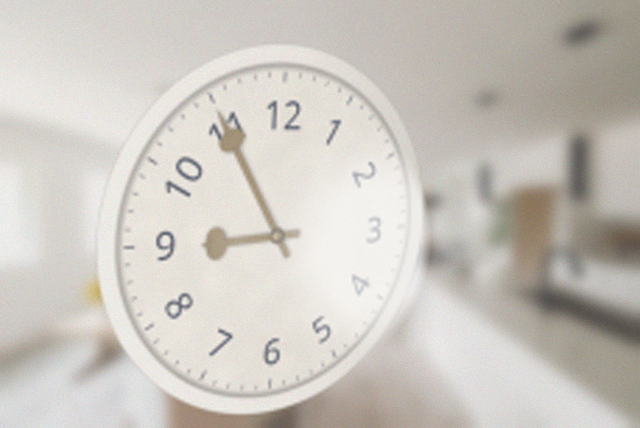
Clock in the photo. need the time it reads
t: 8:55
